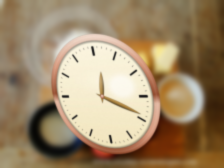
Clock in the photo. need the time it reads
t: 12:19
